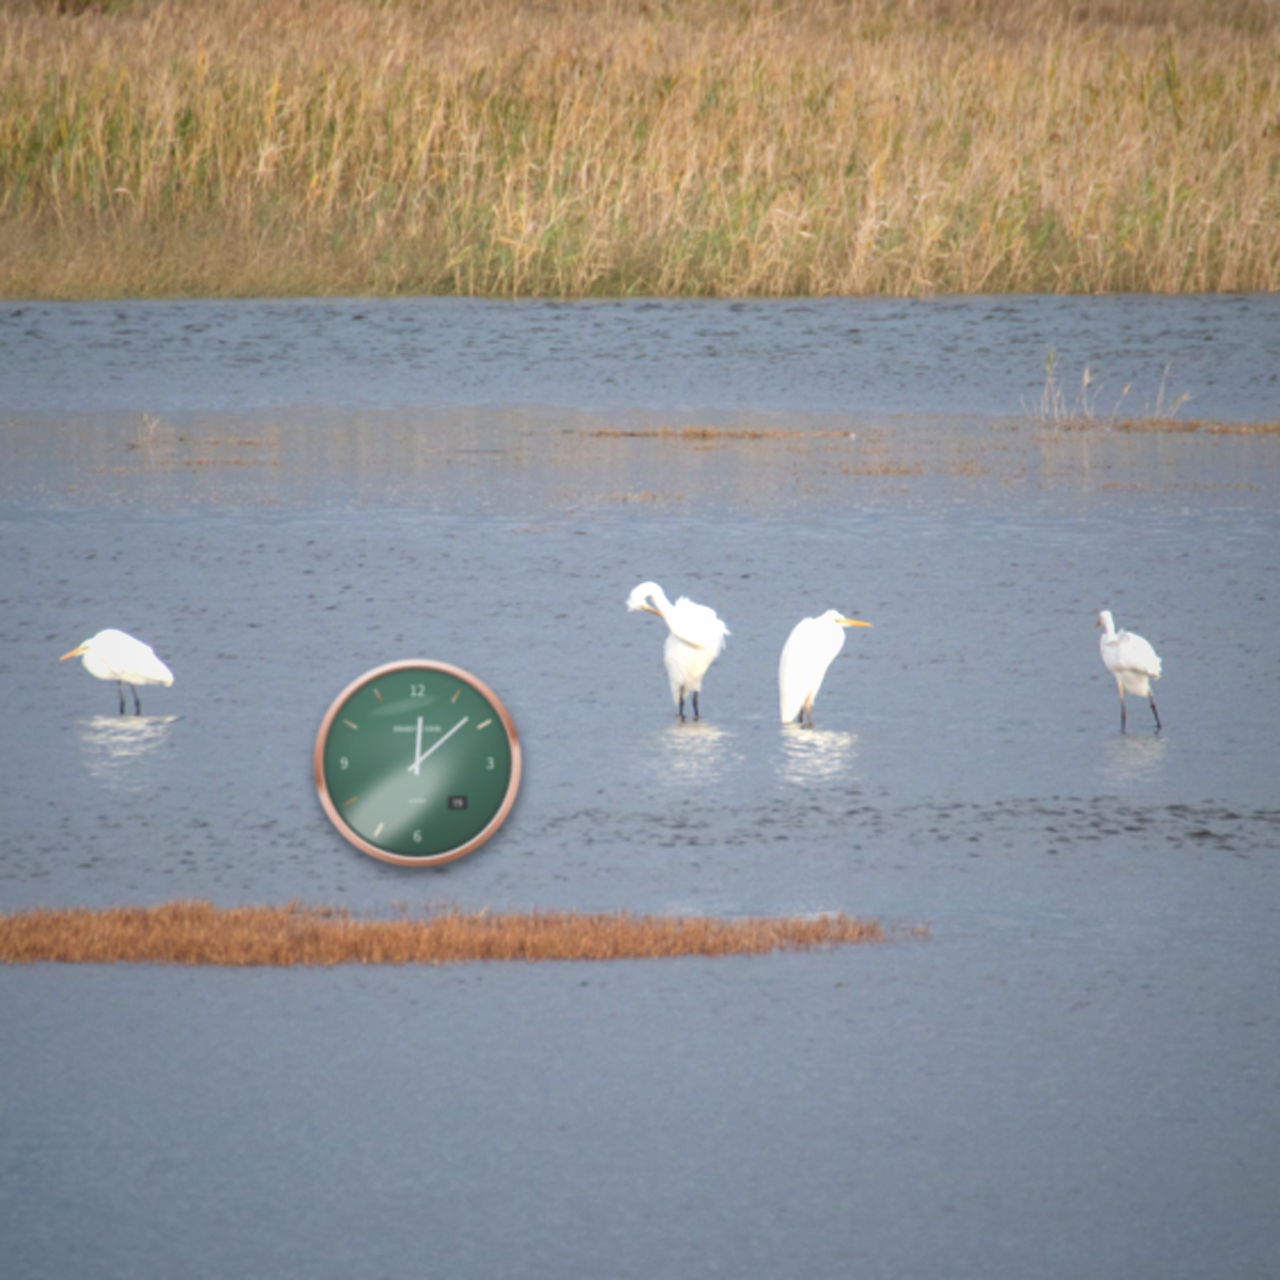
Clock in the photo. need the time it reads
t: 12:08
